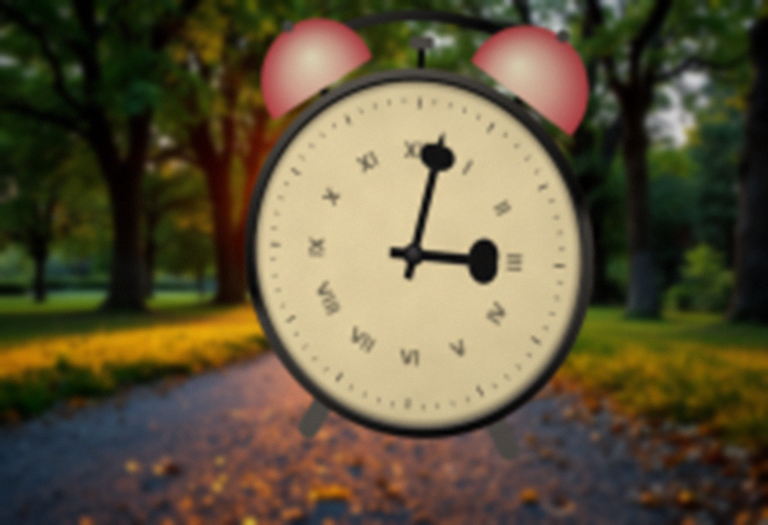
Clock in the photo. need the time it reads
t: 3:02
